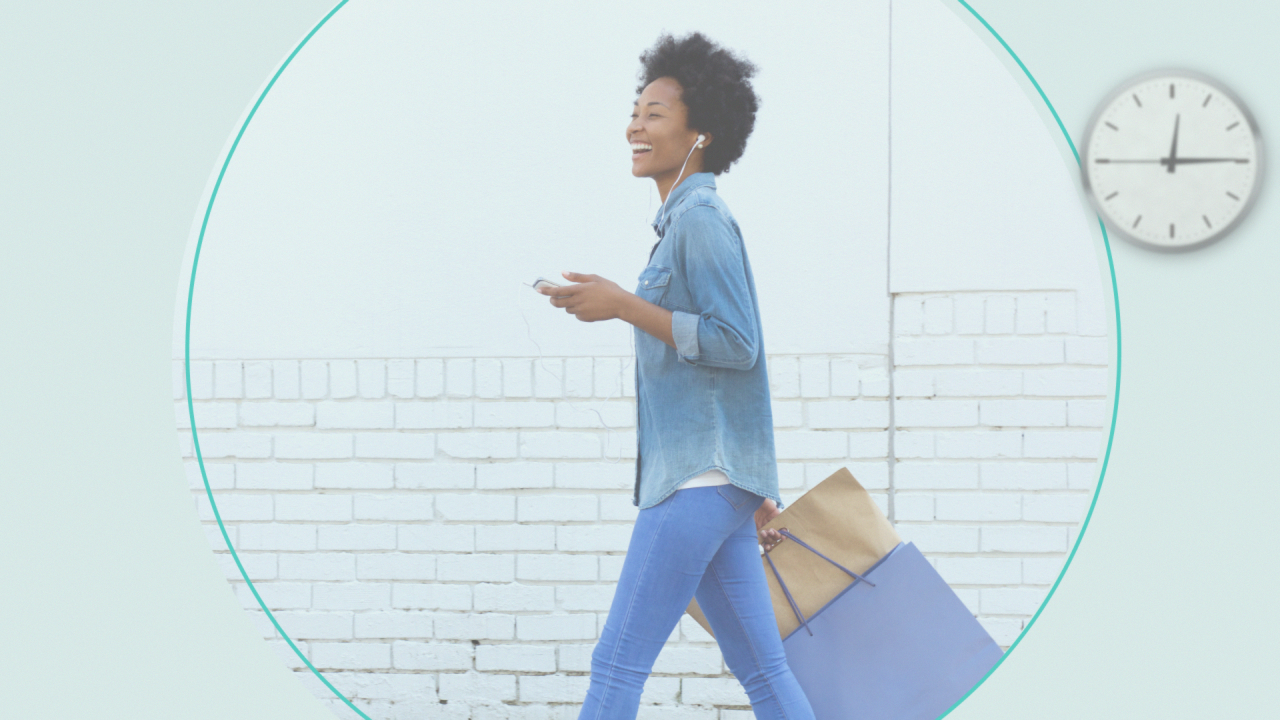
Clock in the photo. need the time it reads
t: 12:14:45
